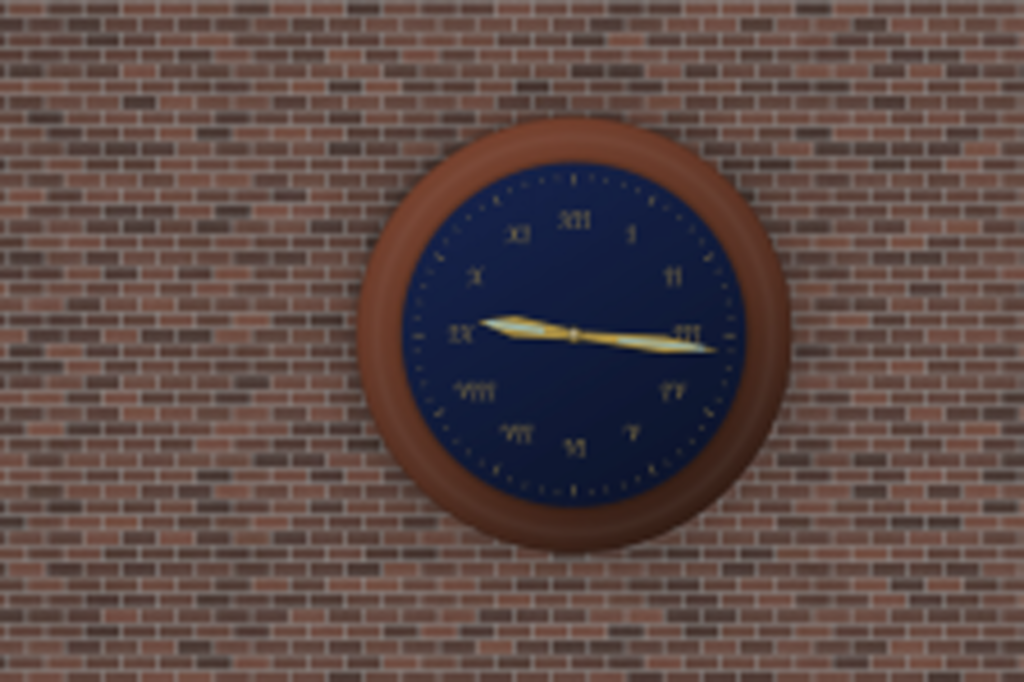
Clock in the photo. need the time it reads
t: 9:16
